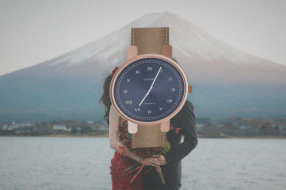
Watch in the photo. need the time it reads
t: 7:04
